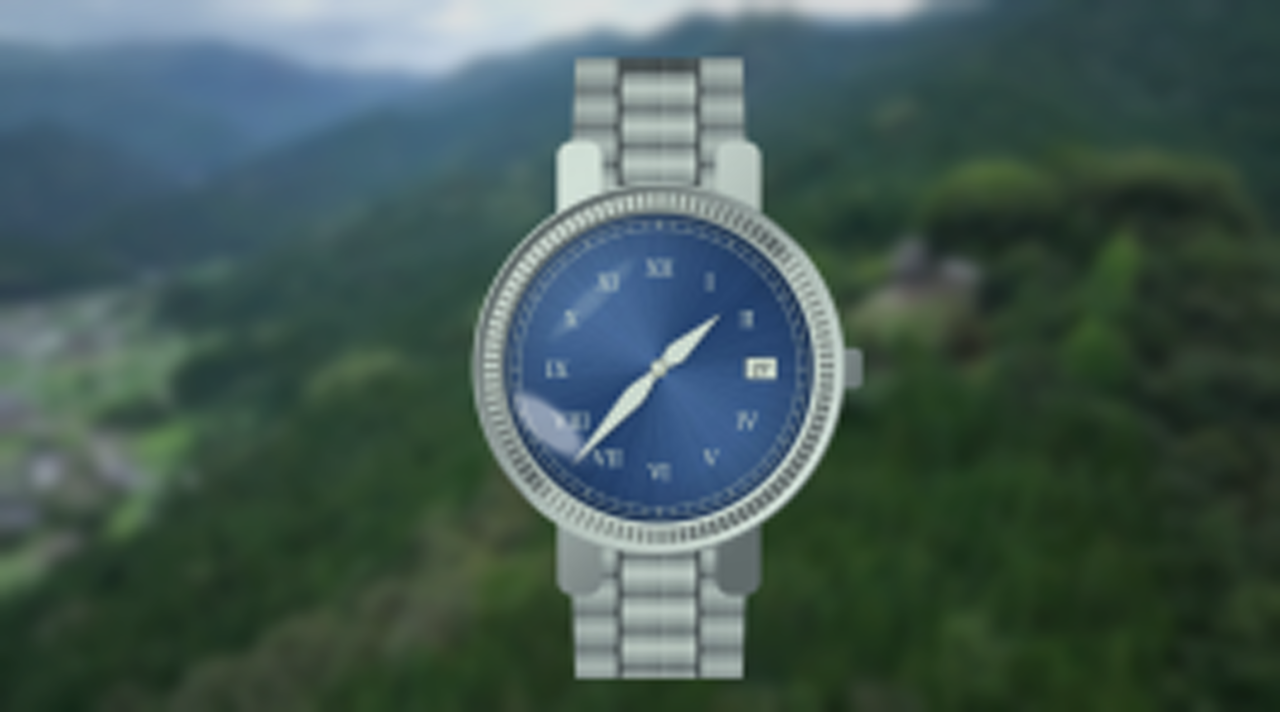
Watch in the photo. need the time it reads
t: 1:37
